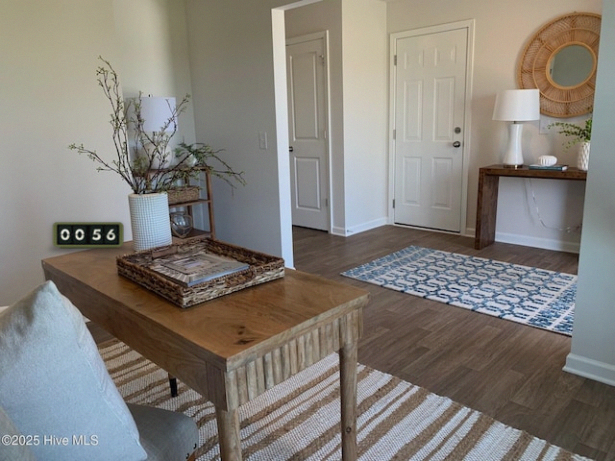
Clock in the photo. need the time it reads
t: 0:56
